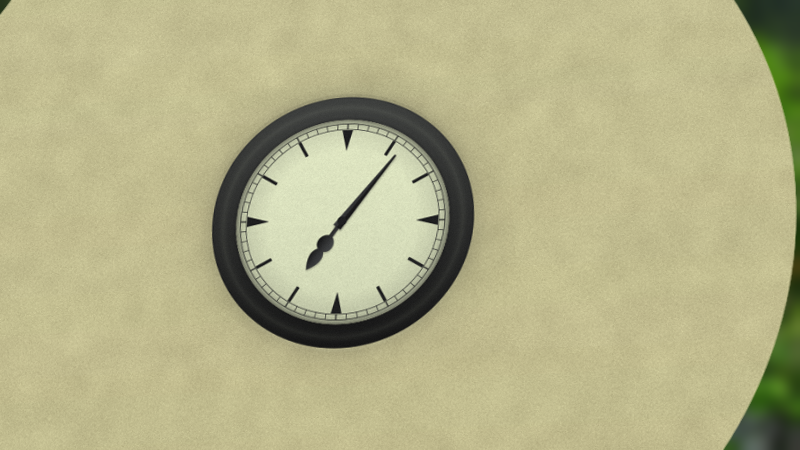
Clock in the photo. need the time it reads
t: 7:06
